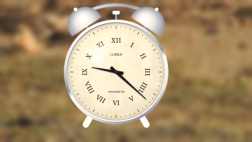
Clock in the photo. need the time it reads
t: 9:22
